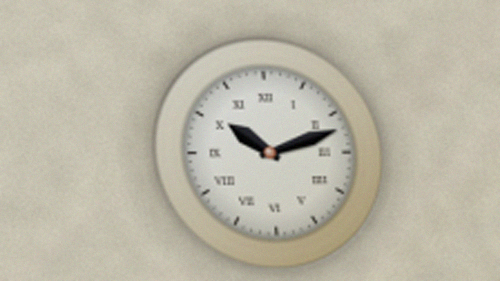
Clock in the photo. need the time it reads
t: 10:12
